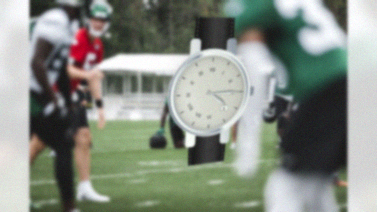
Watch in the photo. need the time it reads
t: 4:15
